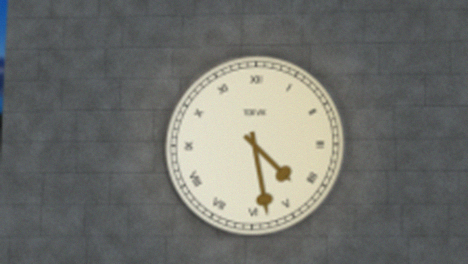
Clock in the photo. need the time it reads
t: 4:28
